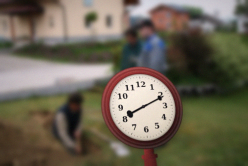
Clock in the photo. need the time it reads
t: 8:11
